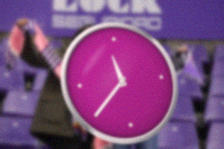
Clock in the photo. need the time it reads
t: 11:38
